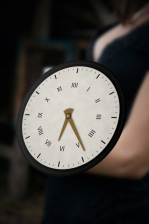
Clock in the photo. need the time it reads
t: 6:24
